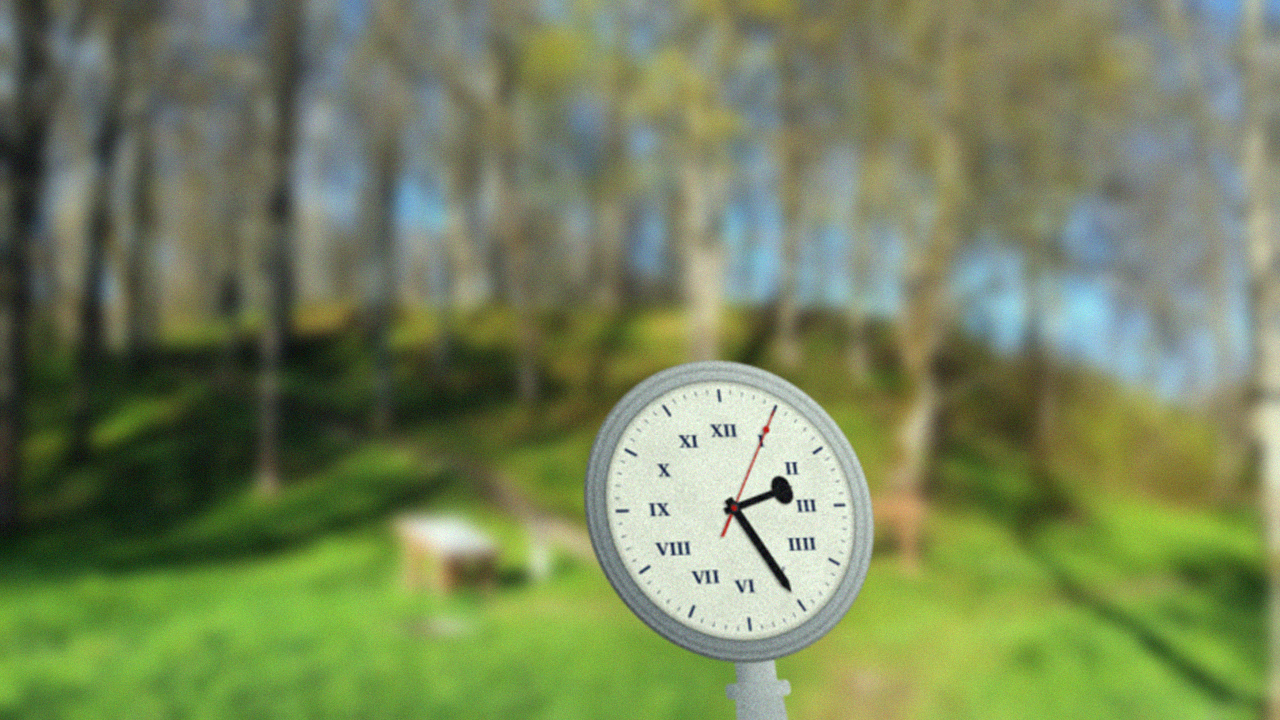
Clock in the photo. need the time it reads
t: 2:25:05
